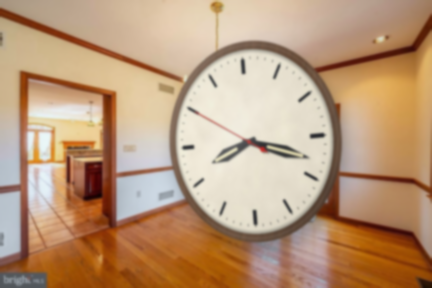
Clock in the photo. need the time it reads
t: 8:17:50
